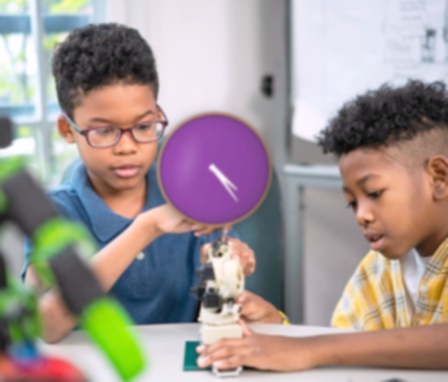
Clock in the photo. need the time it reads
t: 4:24
